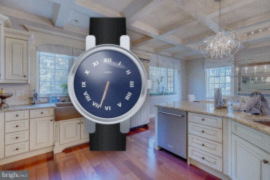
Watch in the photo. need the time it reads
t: 6:33
